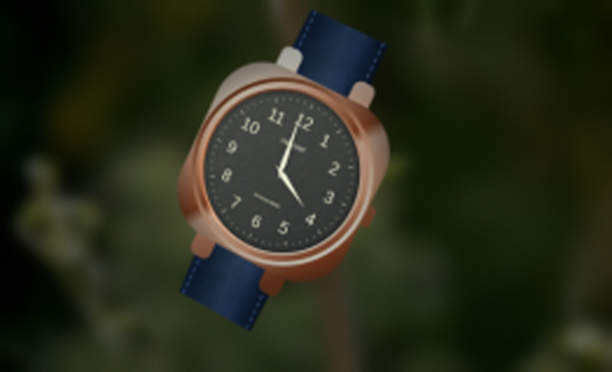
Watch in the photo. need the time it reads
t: 3:59
